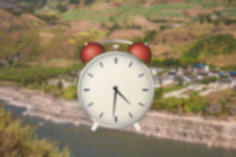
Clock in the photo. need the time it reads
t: 4:31
